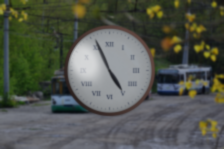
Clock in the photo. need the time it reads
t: 4:56
